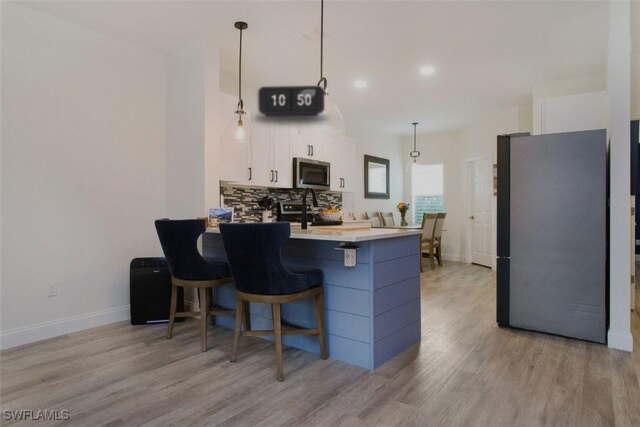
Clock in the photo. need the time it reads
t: 10:50
